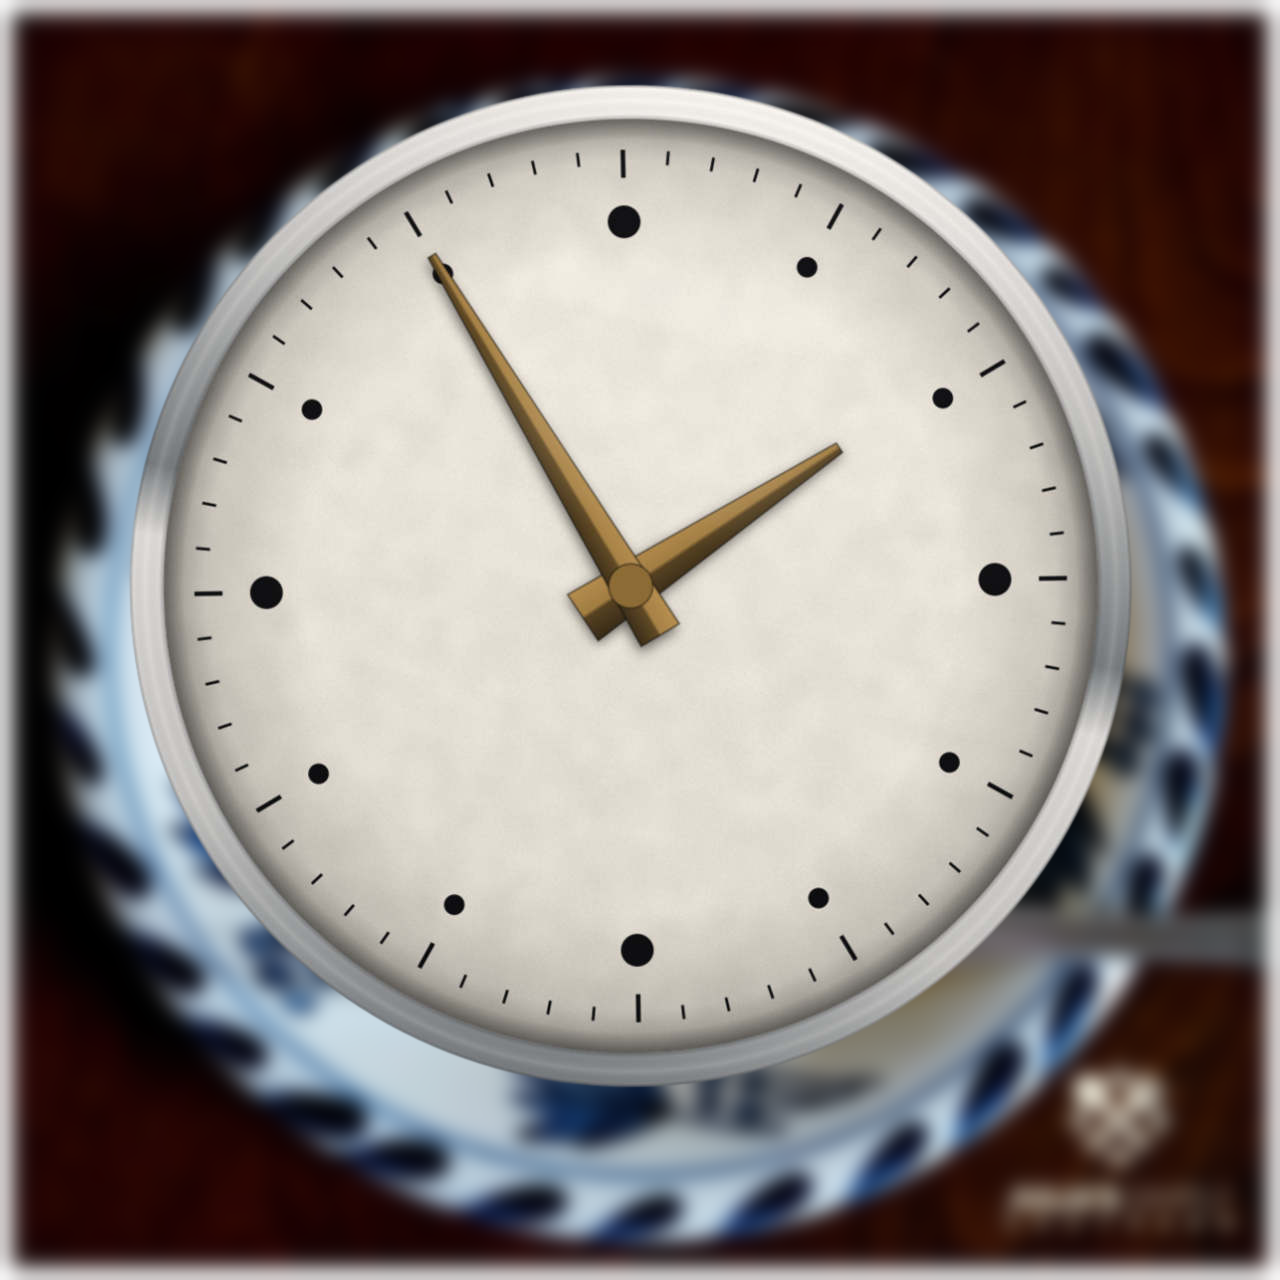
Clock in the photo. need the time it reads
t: 1:55
